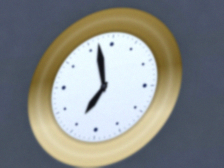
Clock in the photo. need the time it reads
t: 6:57
